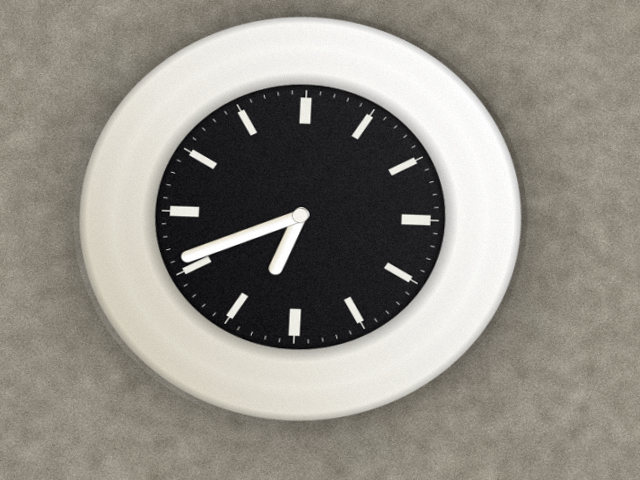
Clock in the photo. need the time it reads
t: 6:41
